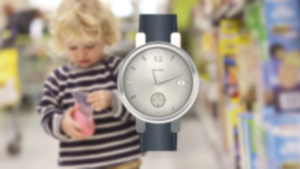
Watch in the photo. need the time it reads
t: 11:12
